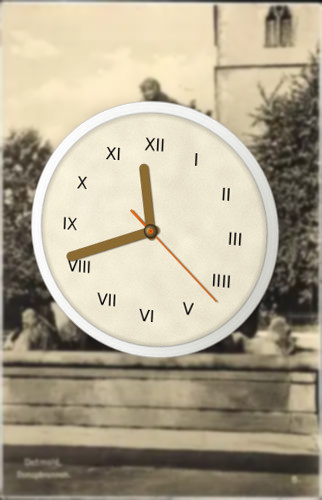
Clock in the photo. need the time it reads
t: 11:41:22
